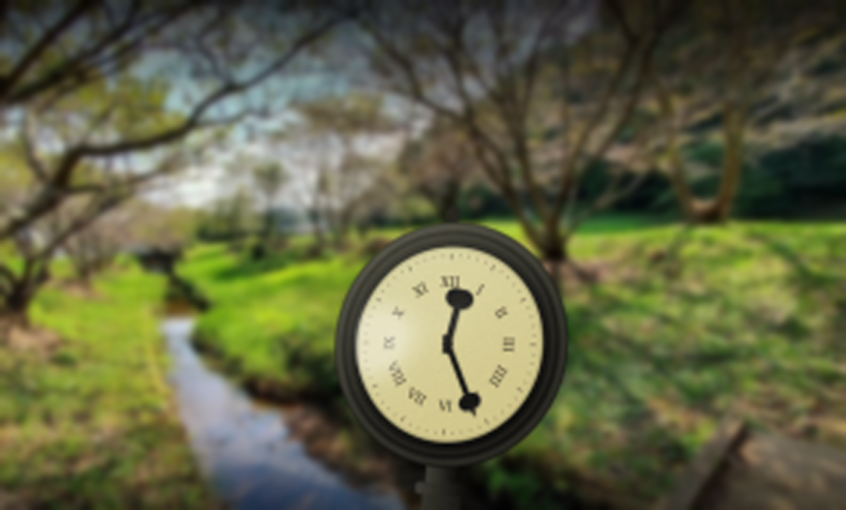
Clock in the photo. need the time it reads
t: 12:26
